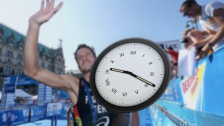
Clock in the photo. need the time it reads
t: 9:19
